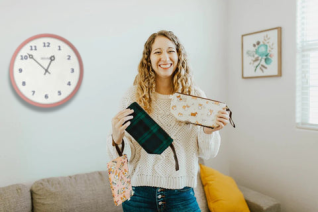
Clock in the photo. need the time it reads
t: 12:52
